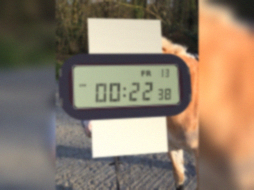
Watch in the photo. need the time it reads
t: 0:22:38
